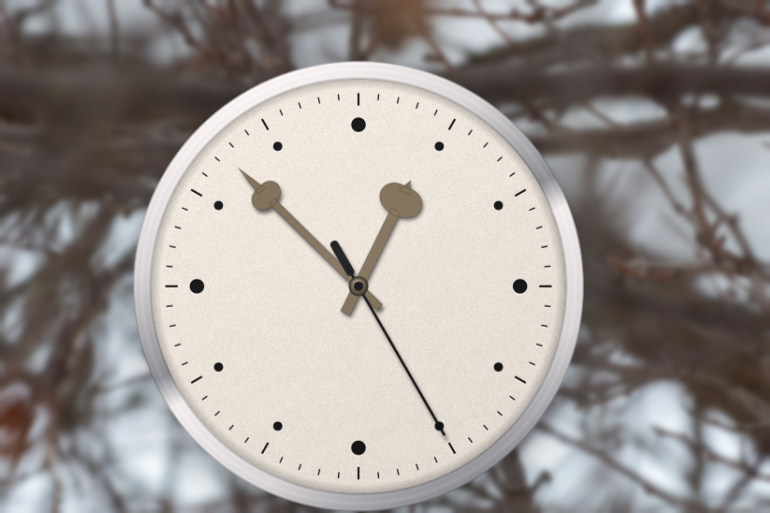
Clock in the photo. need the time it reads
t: 12:52:25
